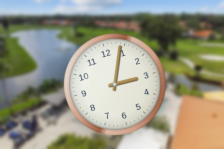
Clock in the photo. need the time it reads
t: 3:04
